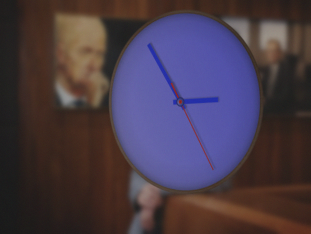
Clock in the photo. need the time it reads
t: 2:54:25
